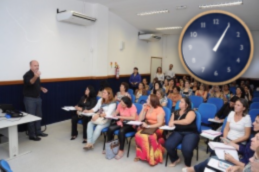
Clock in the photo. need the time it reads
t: 1:05
